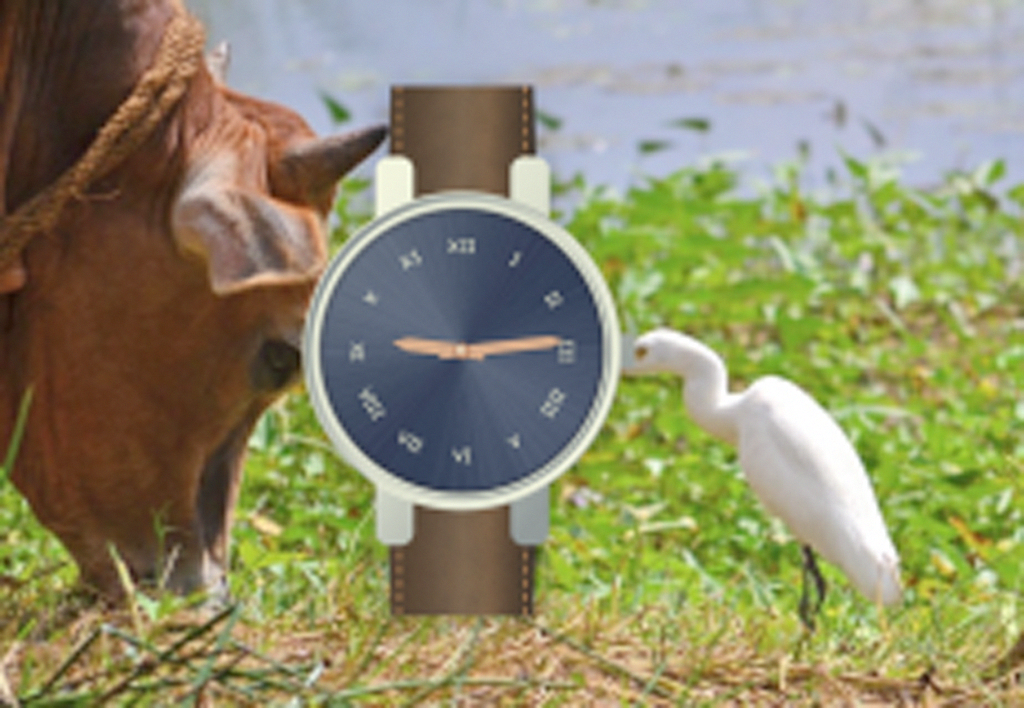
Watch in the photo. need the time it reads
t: 9:14
